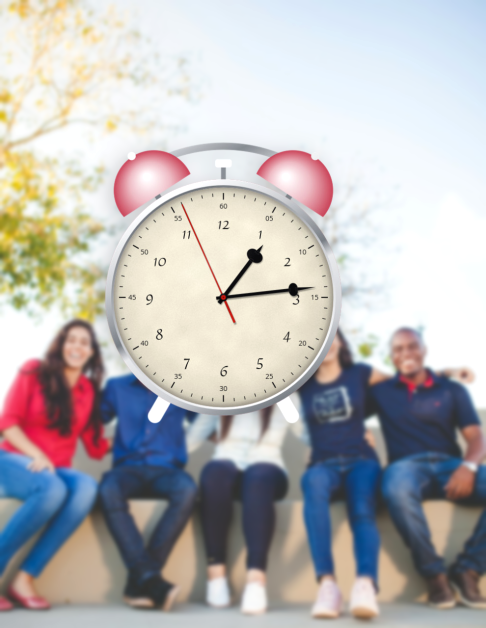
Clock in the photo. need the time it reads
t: 1:13:56
